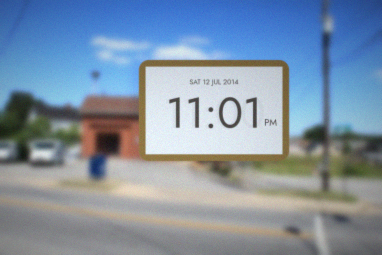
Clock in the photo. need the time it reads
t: 11:01
